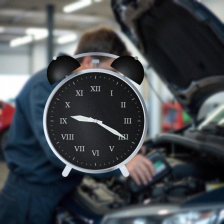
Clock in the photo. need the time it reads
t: 9:20
